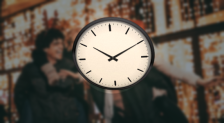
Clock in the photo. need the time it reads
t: 10:10
